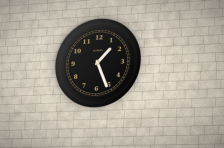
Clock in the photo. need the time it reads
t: 1:26
